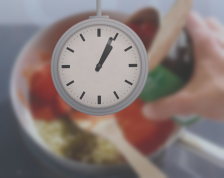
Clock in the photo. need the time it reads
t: 1:04
